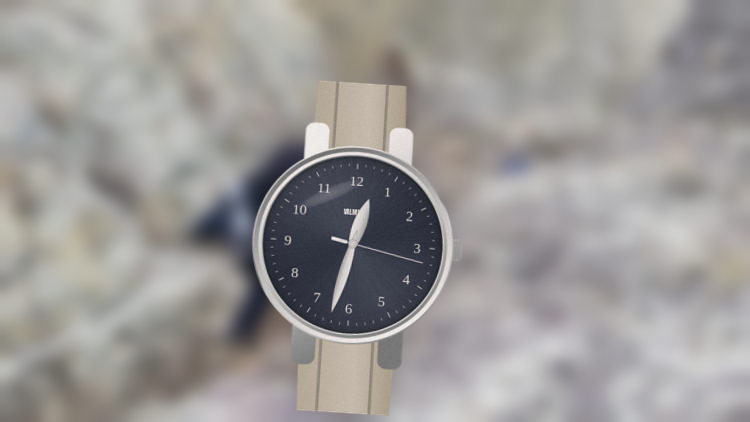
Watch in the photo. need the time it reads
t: 12:32:17
